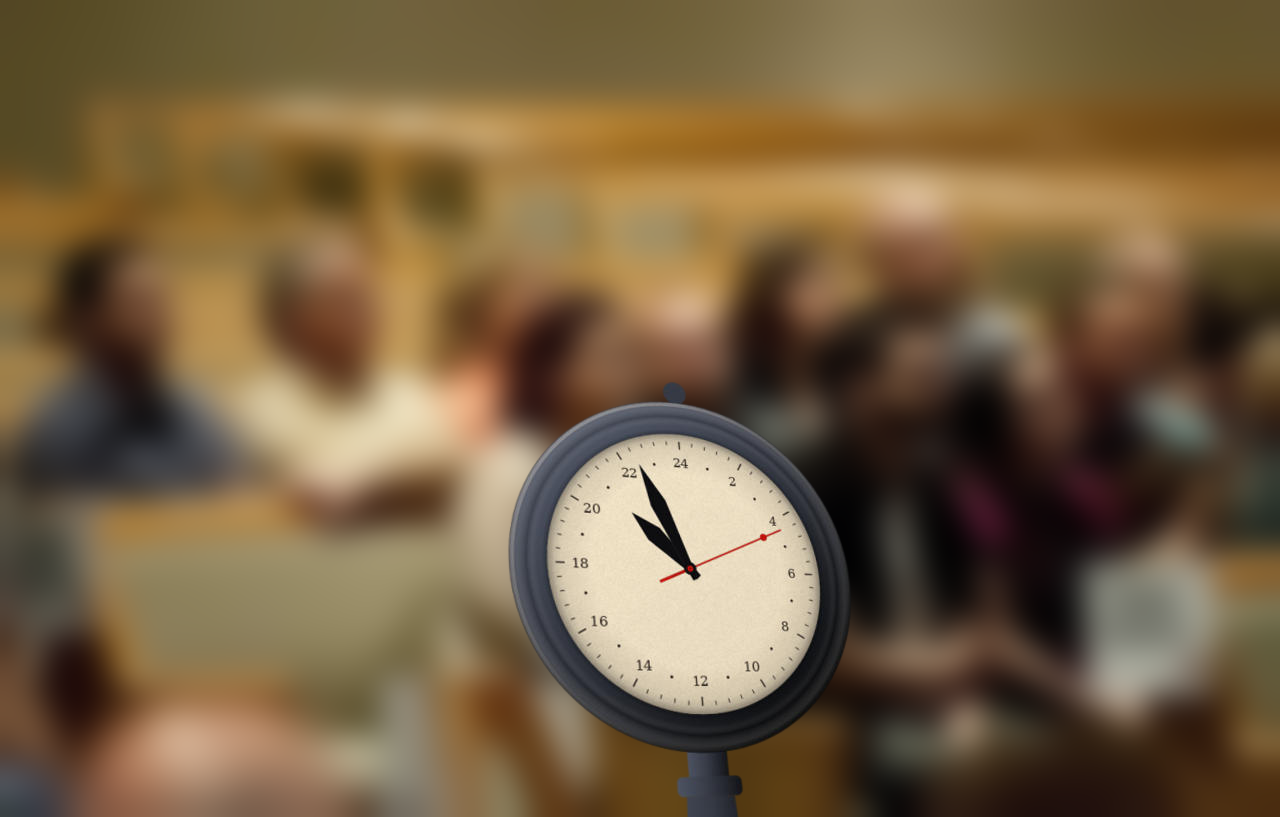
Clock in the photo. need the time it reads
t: 20:56:11
